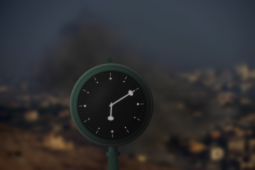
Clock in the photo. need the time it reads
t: 6:10
